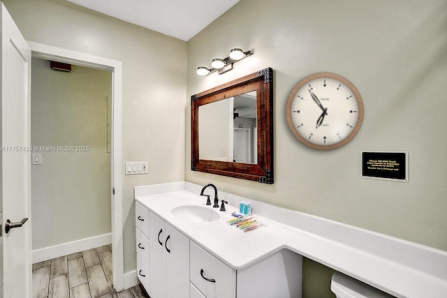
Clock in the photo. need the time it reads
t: 6:54
